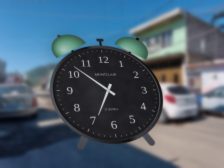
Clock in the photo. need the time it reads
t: 6:52
